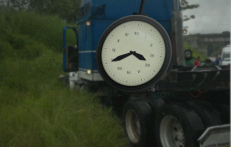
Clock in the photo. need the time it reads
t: 3:40
